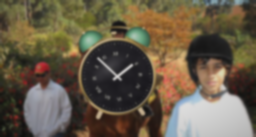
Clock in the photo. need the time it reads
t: 1:53
